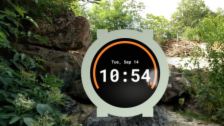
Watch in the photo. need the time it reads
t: 10:54
